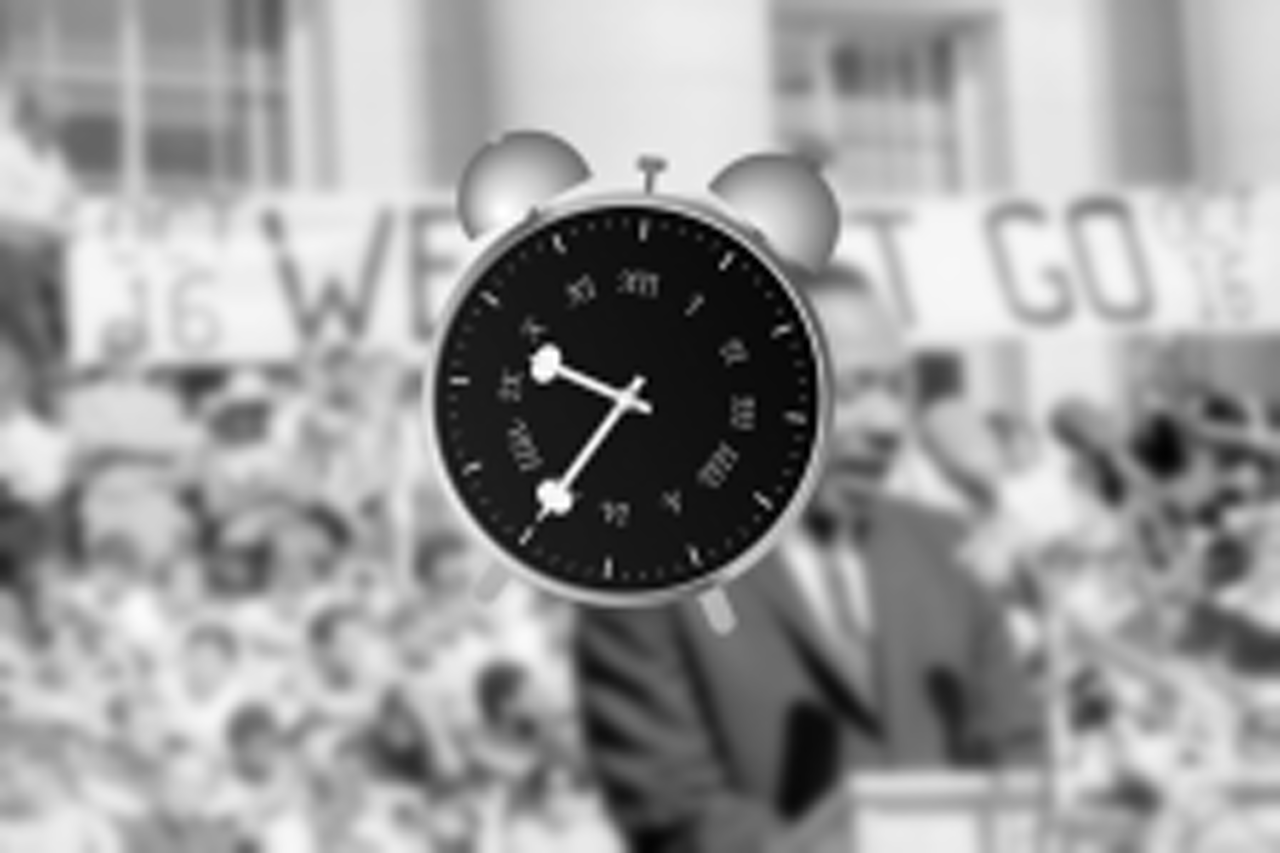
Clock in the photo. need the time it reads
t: 9:35
